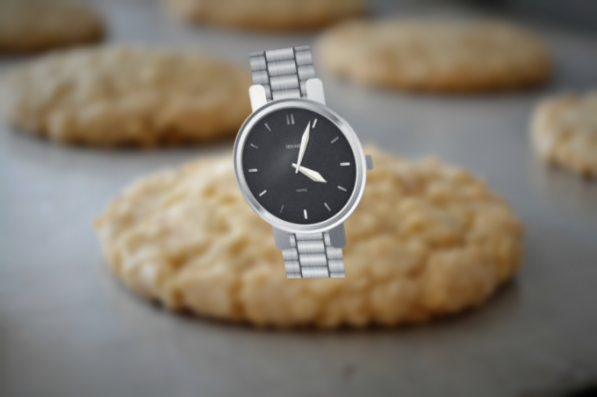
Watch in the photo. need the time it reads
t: 4:04
